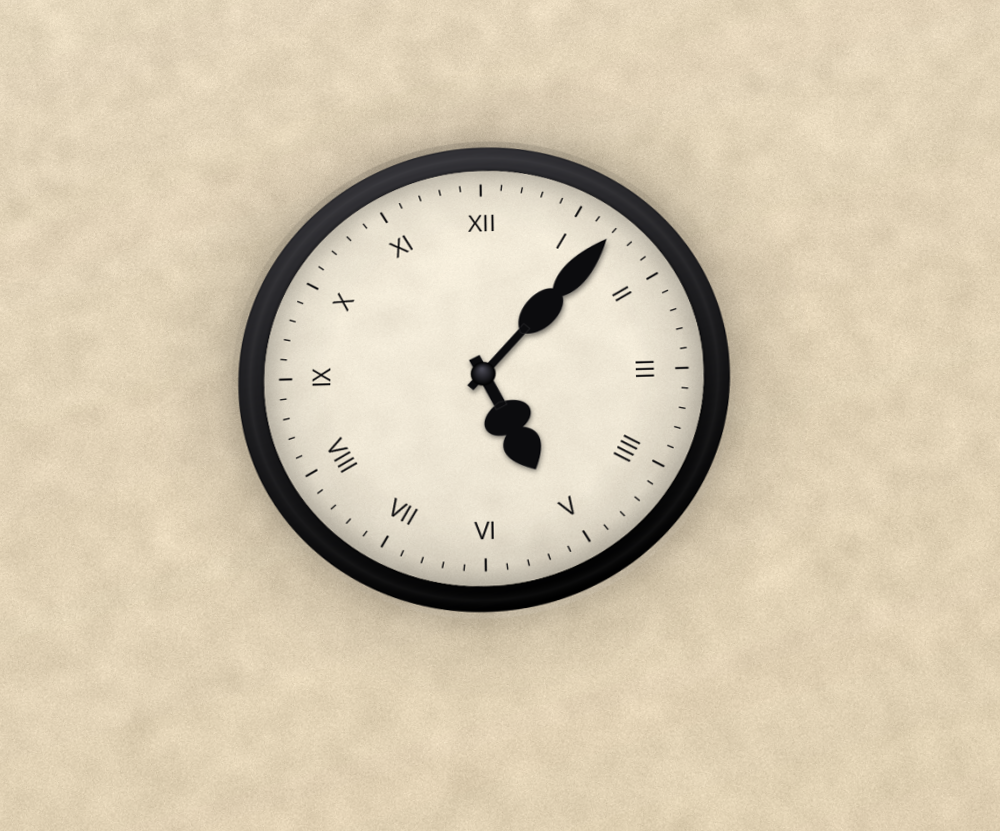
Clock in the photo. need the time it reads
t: 5:07
